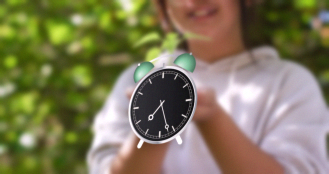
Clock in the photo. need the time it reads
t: 7:27
